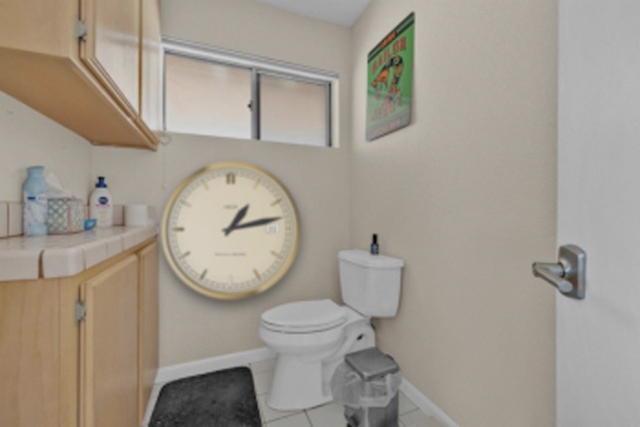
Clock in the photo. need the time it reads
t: 1:13
